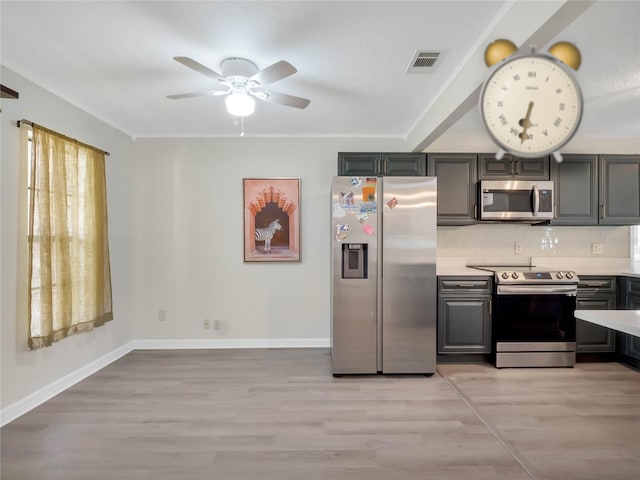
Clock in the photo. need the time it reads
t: 6:32
